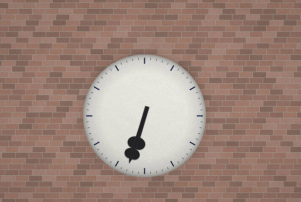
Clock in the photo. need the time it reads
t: 6:33
